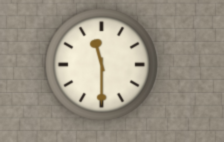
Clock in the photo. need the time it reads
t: 11:30
